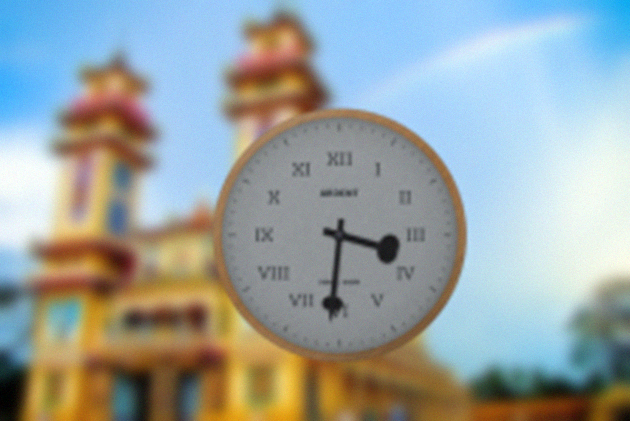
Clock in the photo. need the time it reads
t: 3:31
